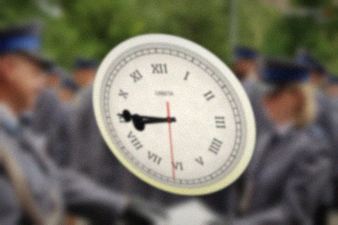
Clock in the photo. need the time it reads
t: 8:45:31
